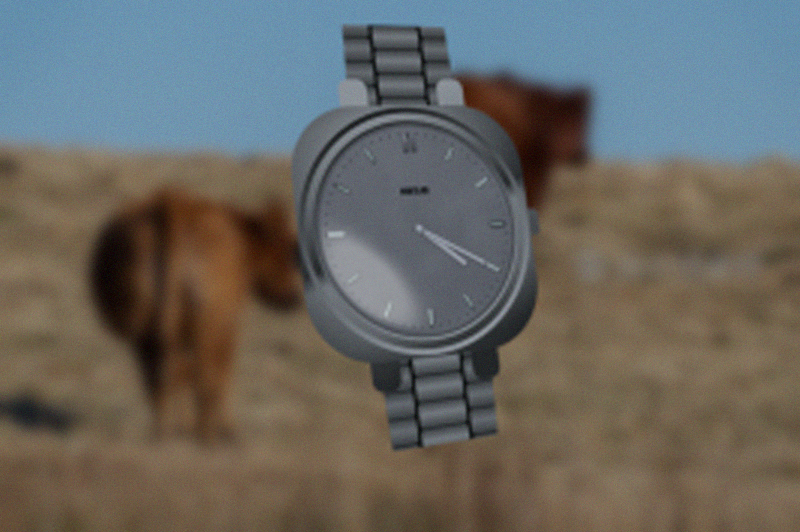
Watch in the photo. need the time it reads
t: 4:20
